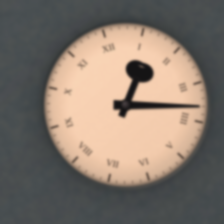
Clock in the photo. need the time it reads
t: 1:18
